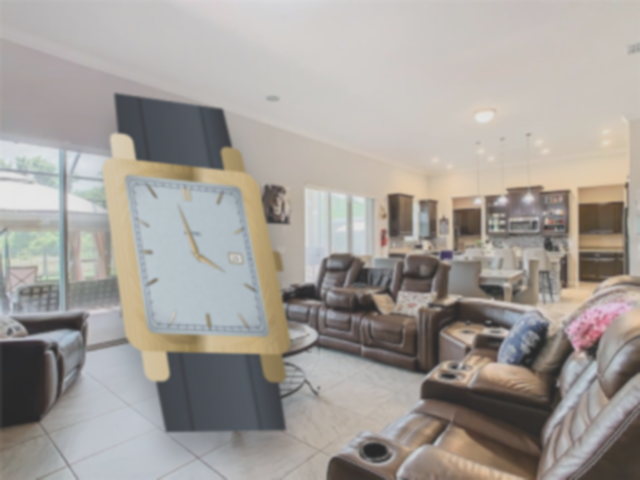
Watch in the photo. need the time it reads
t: 3:58
